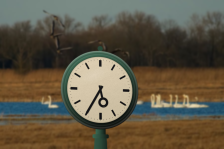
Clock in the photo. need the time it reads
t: 5:35
